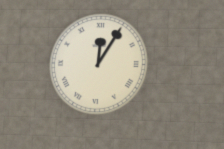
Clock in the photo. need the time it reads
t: 12:05
